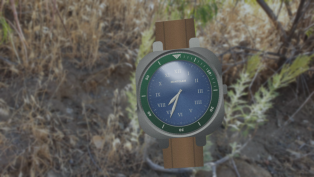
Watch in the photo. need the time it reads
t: 7:34
